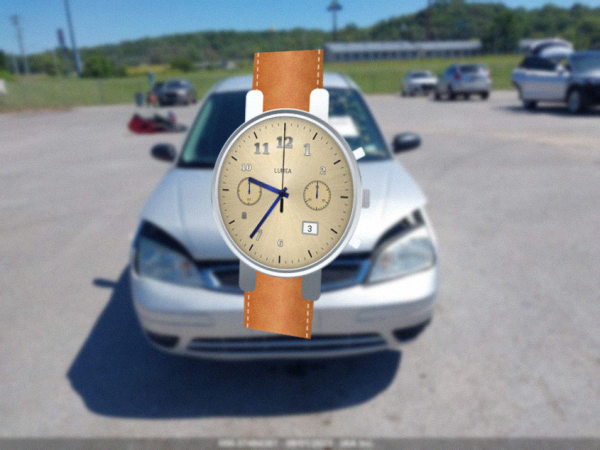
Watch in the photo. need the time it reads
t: 9:36
